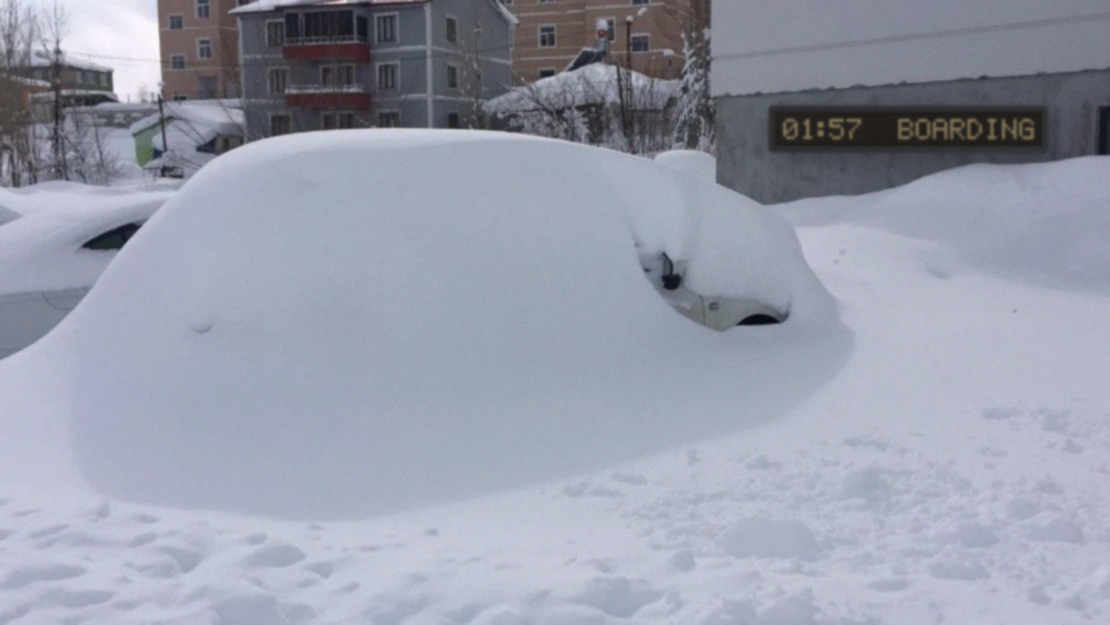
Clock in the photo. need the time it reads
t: 1:57
